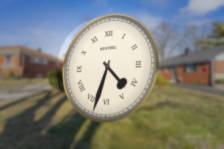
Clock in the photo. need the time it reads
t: 4:33
